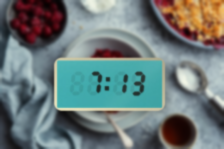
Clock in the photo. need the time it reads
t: 7:13
